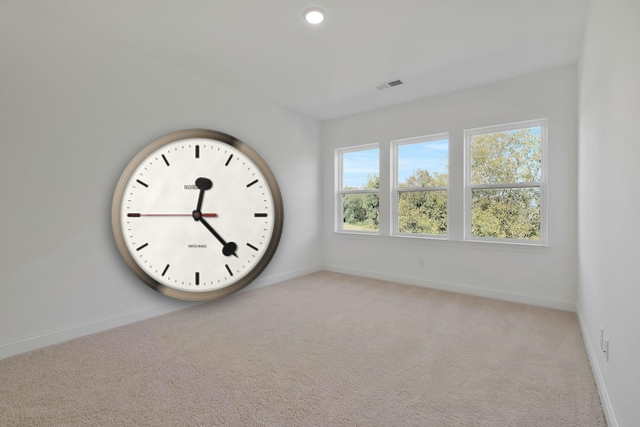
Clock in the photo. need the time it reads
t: 12:22:45
